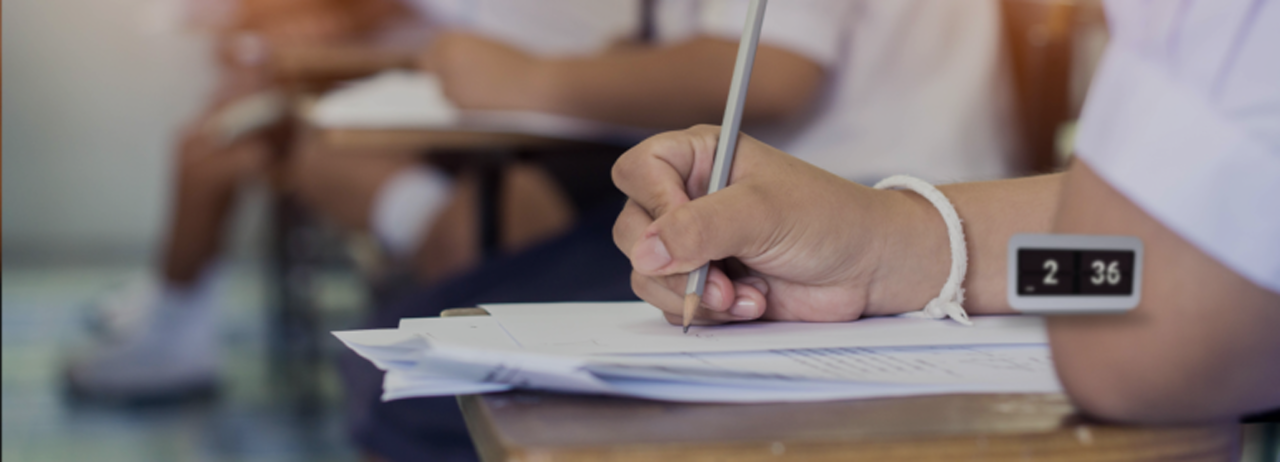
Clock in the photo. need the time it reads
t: 2:36
